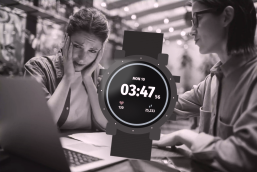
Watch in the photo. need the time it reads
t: 3:47
